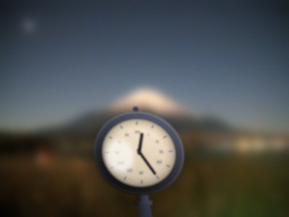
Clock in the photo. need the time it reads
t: 12:25
